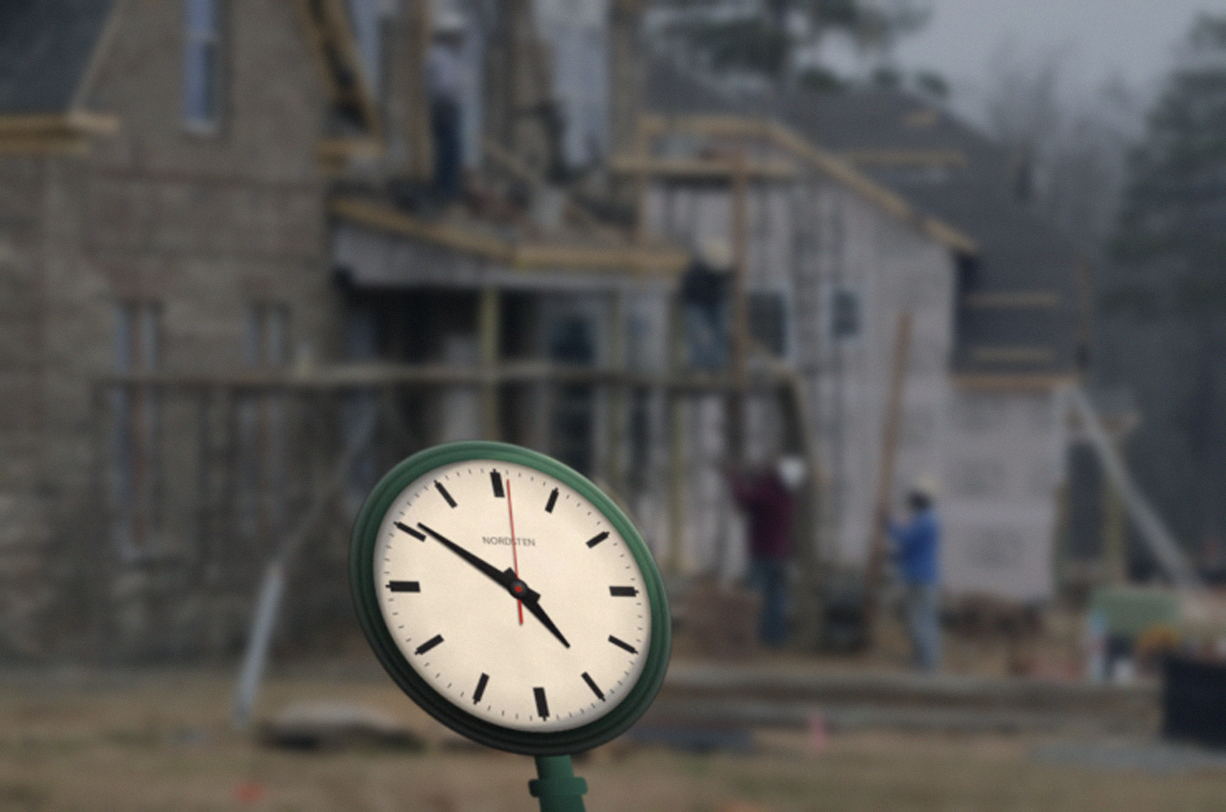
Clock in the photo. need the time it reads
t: 4:51:01
